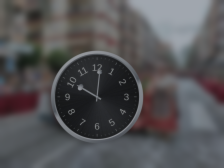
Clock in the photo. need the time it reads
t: 10:01
